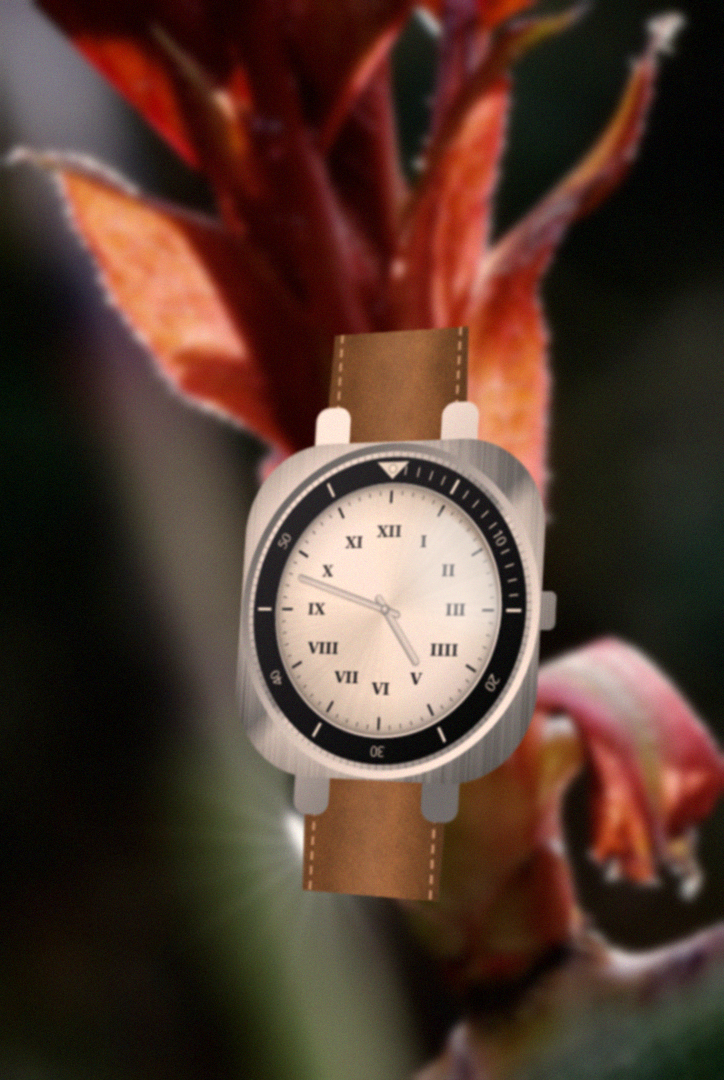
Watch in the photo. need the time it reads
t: 4:48
